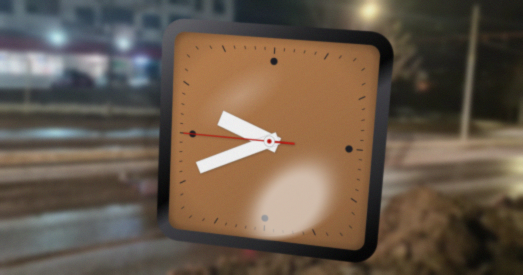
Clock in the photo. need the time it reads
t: 9:40:45
